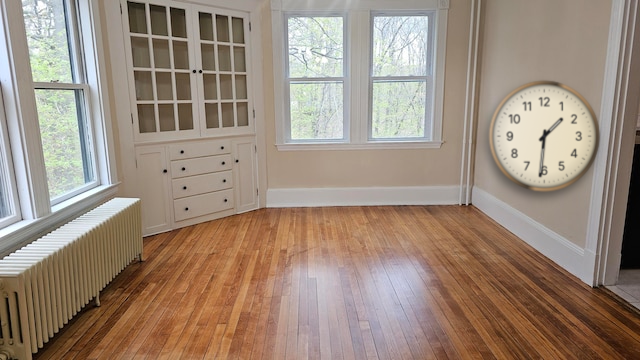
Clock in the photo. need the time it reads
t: 1:31
